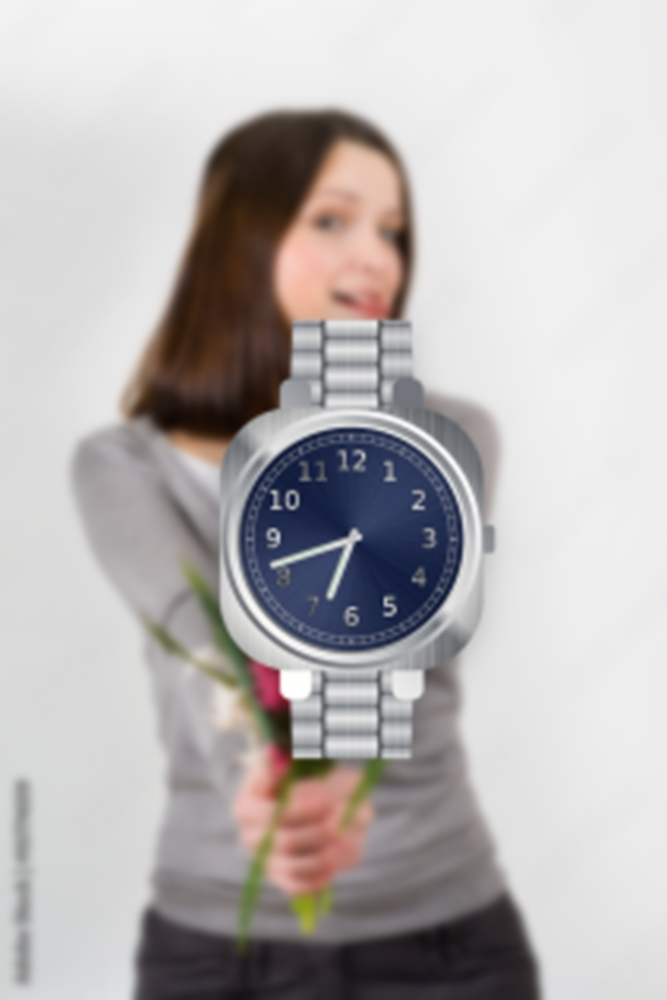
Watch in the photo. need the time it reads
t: 6:42
